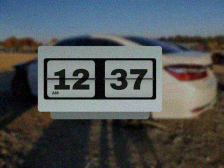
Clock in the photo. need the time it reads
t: 12:37
